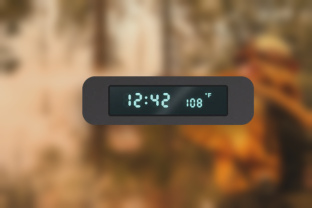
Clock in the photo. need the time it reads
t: 12:42
